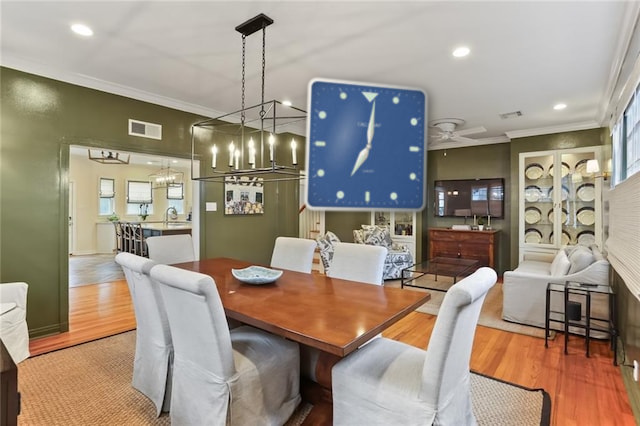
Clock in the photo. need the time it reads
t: 7:01
